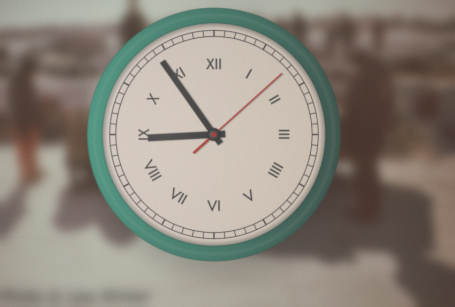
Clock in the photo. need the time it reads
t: 8:54:08
